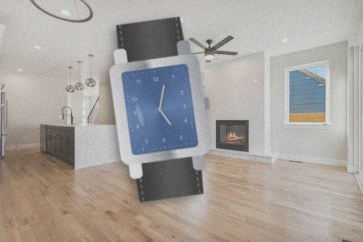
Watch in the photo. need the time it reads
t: 5:03
